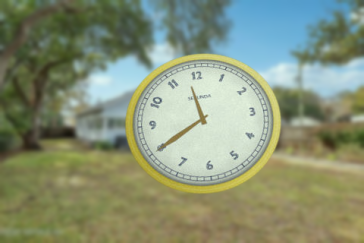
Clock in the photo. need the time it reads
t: 11:40
